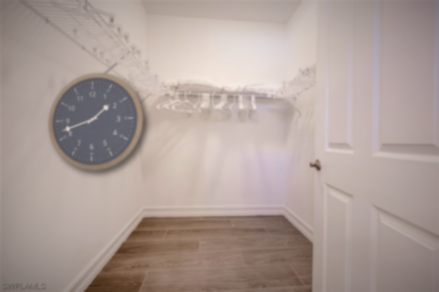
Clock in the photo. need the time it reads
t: 1:42
